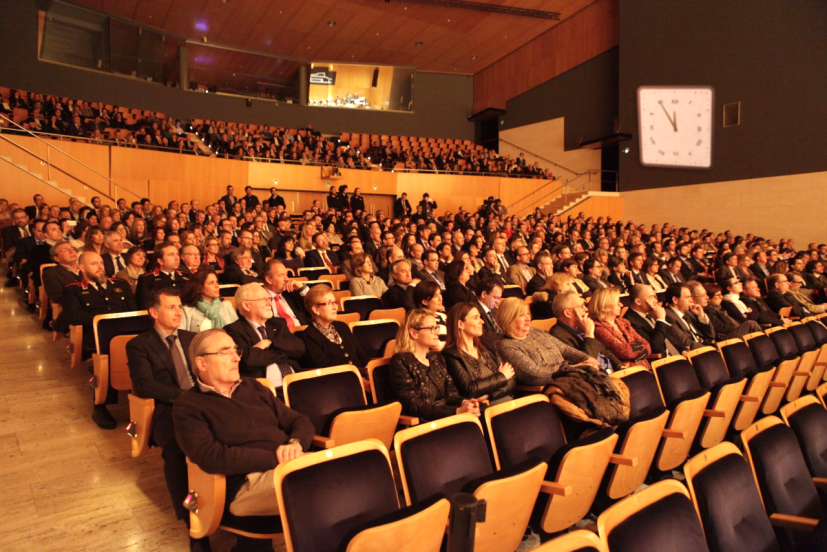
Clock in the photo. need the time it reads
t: 11:55
